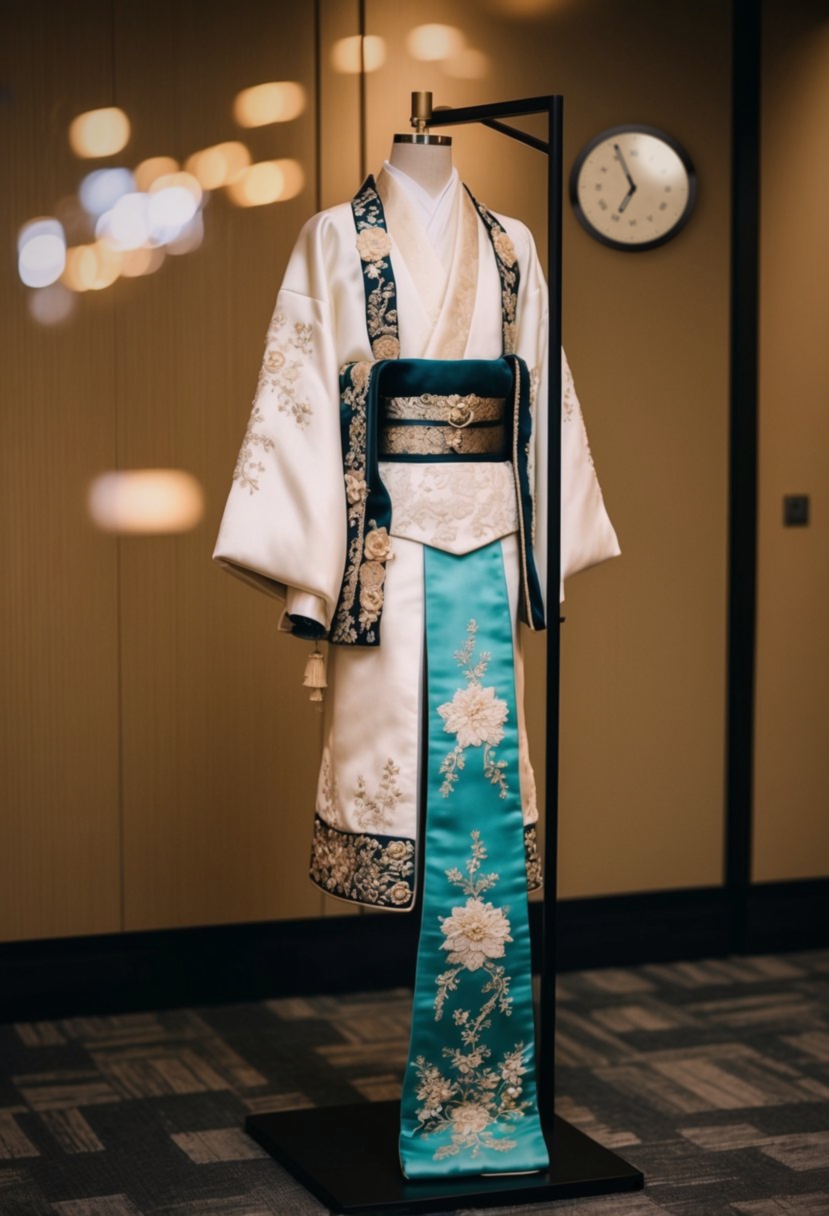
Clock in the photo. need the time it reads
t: 6:56
